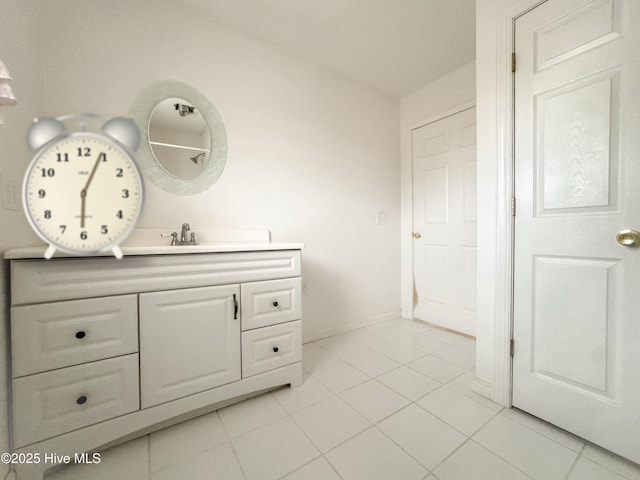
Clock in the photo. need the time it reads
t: 6:04
